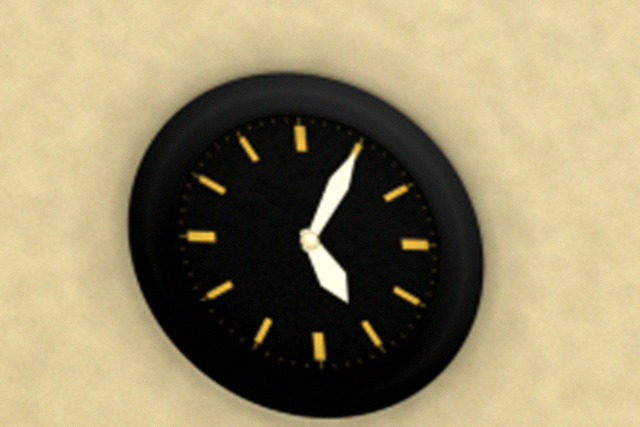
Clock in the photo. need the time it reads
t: 5:05
